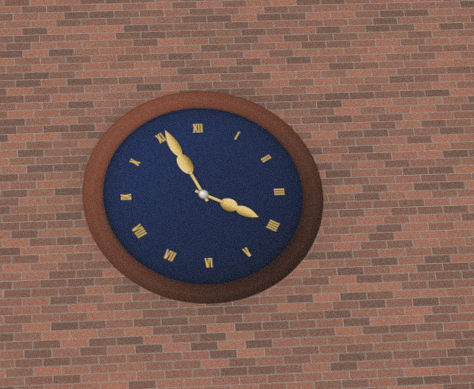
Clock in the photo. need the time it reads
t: 3:56
